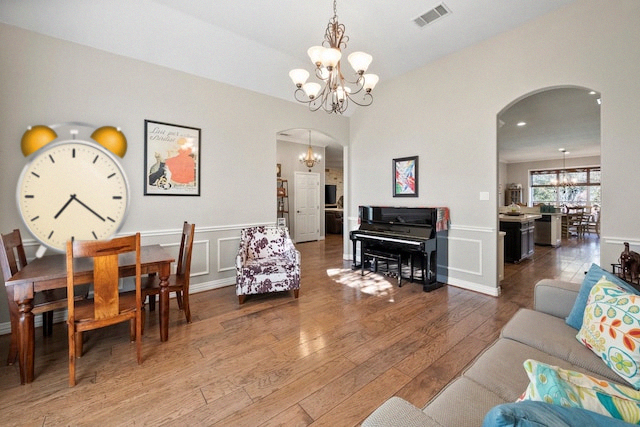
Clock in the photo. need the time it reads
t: 7:21
